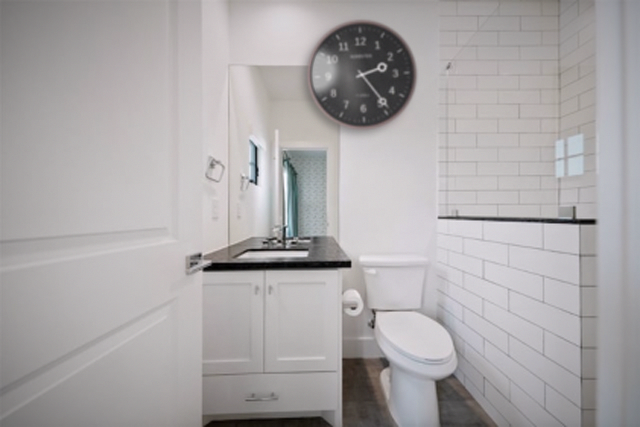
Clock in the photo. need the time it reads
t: 2:24
